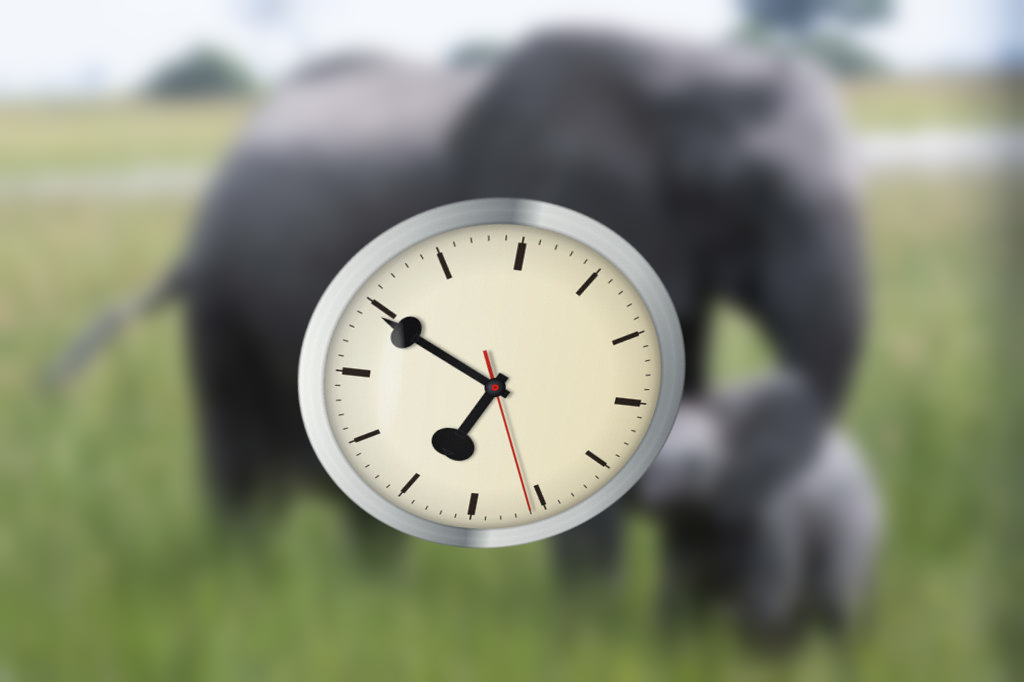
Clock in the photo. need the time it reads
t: 6:49:26
